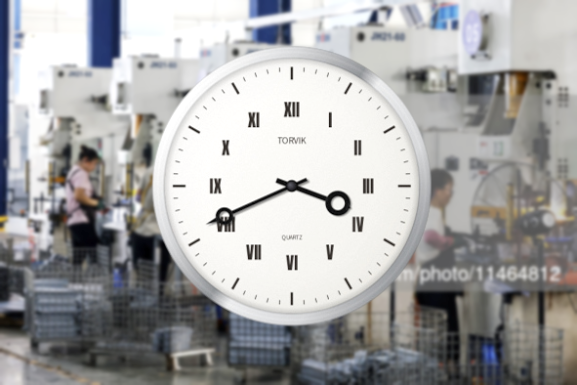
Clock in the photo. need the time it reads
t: 3:41
